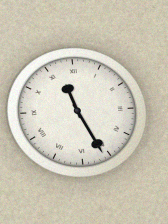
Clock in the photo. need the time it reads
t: 11:26
